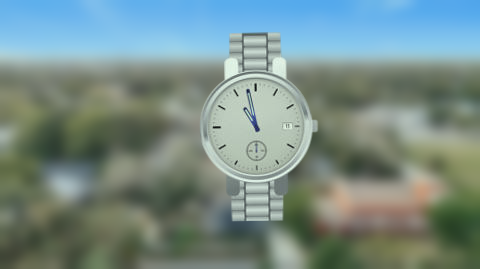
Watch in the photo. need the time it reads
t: 10:58
